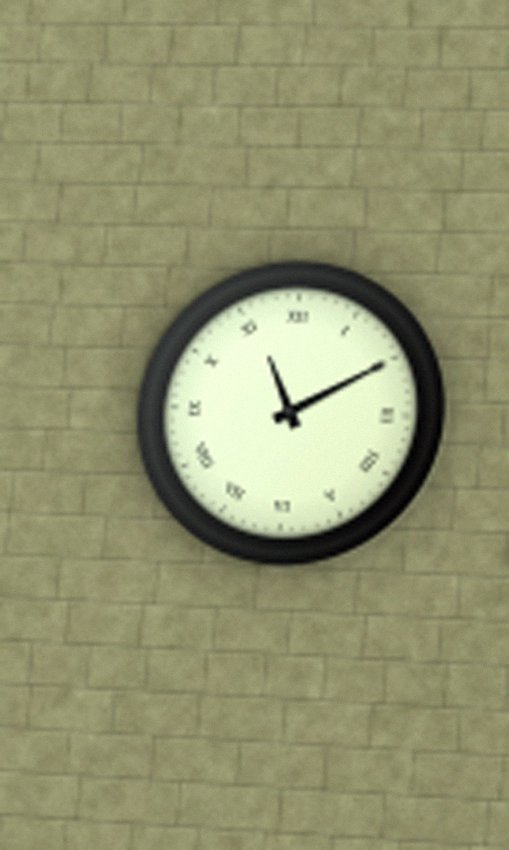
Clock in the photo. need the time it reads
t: 11:10
